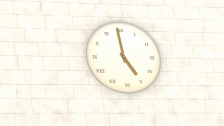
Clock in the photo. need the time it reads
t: 4:59
